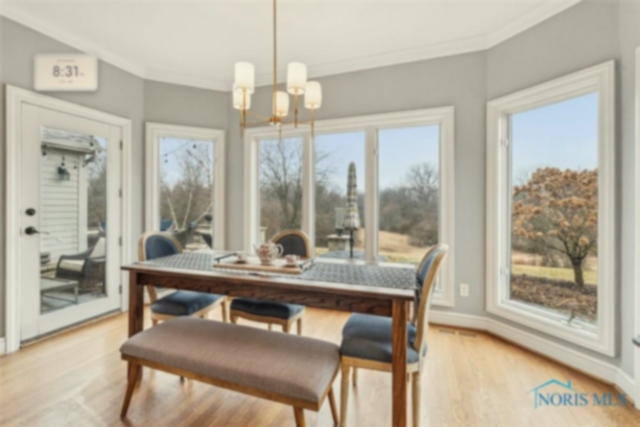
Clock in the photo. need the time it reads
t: 8:31
